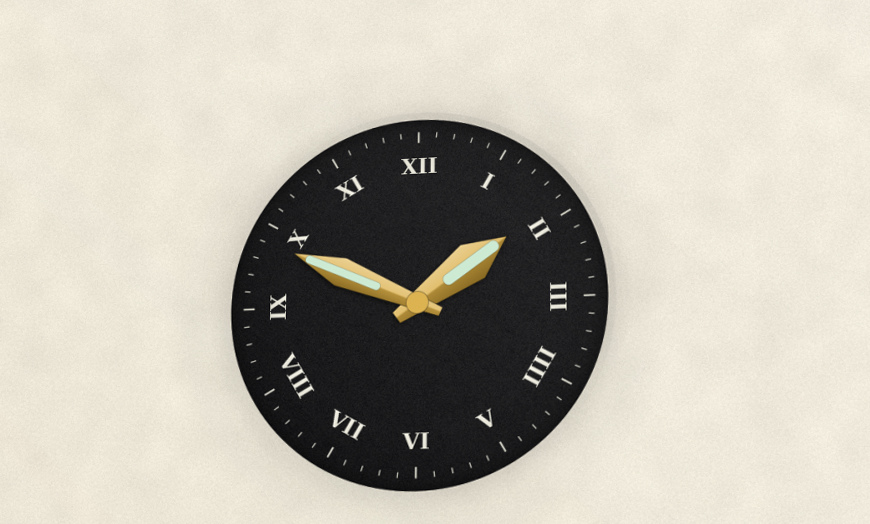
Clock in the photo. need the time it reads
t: 1:49
